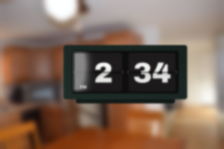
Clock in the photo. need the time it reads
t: 2:34
